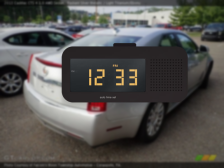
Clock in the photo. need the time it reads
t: 12:33
